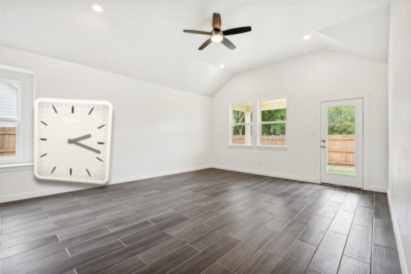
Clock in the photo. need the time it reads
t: 2:18
